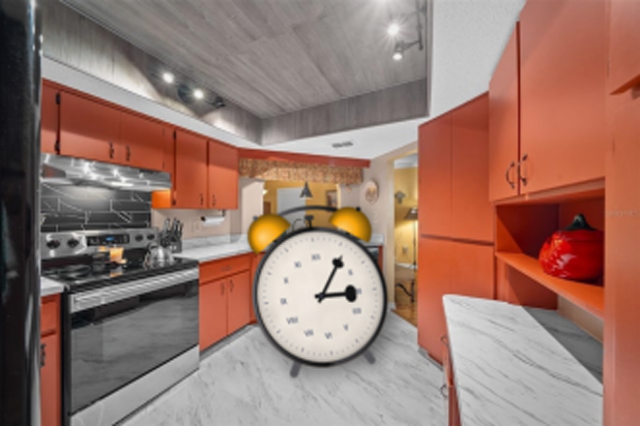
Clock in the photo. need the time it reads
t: 3:06
